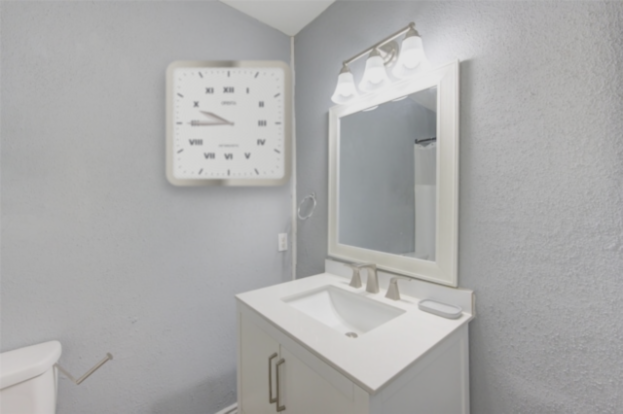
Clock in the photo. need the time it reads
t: 9:45
